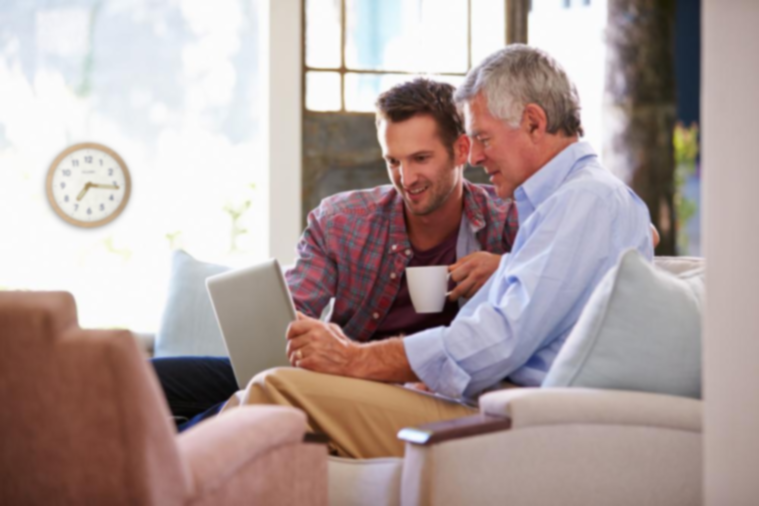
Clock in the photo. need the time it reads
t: 7:16
